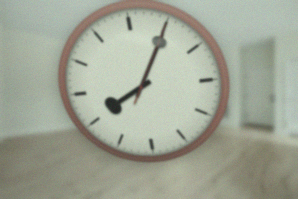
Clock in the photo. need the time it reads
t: 8:05:05
